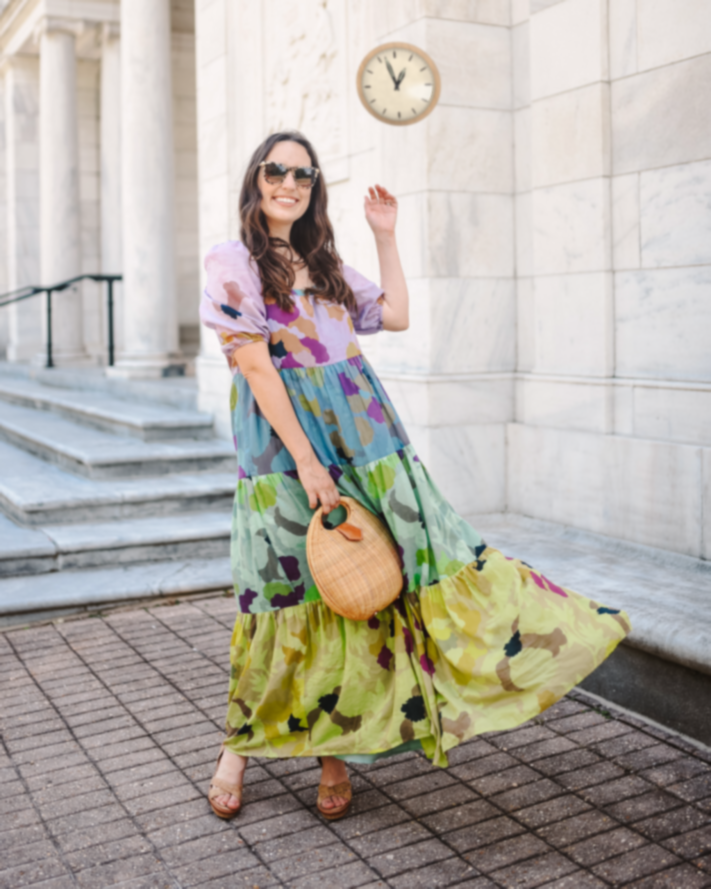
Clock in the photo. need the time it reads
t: 12:57
